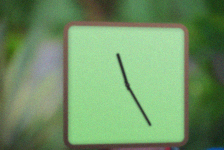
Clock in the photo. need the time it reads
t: 11:25
